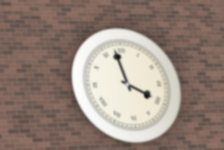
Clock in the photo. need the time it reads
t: 3:58
